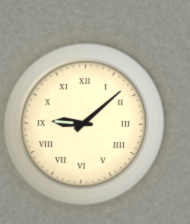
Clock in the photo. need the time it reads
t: 9:08
